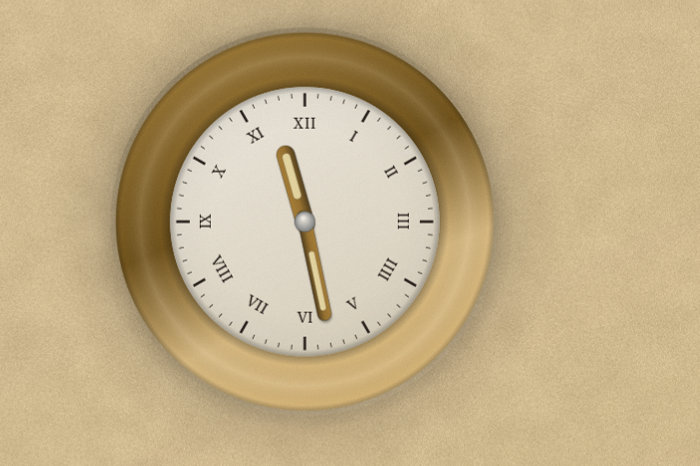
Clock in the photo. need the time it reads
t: 11:28
